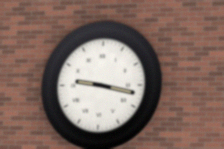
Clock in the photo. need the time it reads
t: 9:17
